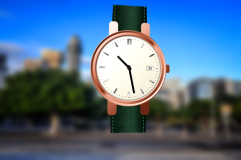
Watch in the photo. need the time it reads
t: 10:28
